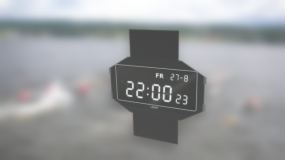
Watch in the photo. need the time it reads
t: 22:00:23
